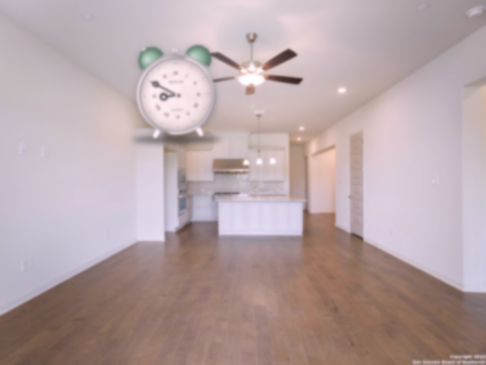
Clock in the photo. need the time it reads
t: 8:50
